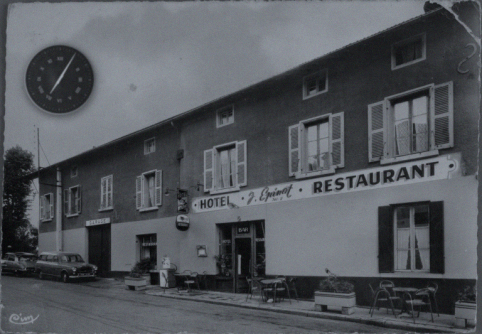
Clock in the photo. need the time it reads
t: 7:05
